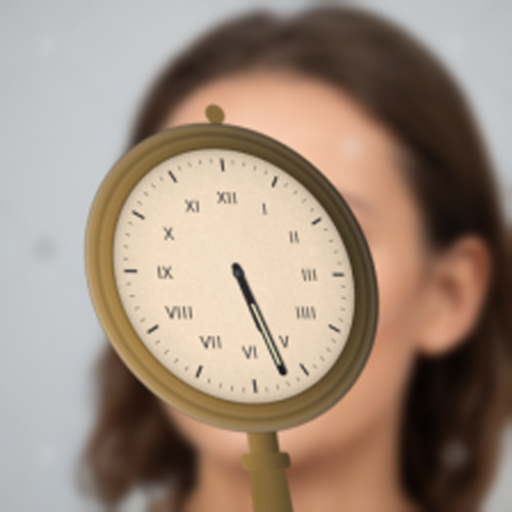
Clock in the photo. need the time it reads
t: 5:27
